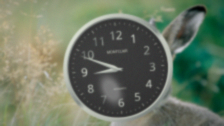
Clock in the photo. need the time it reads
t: 8:49
